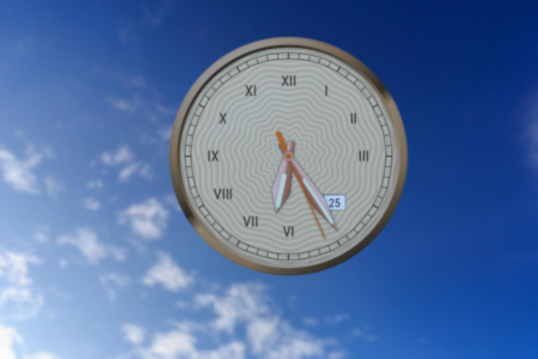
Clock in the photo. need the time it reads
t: 6:24:26
